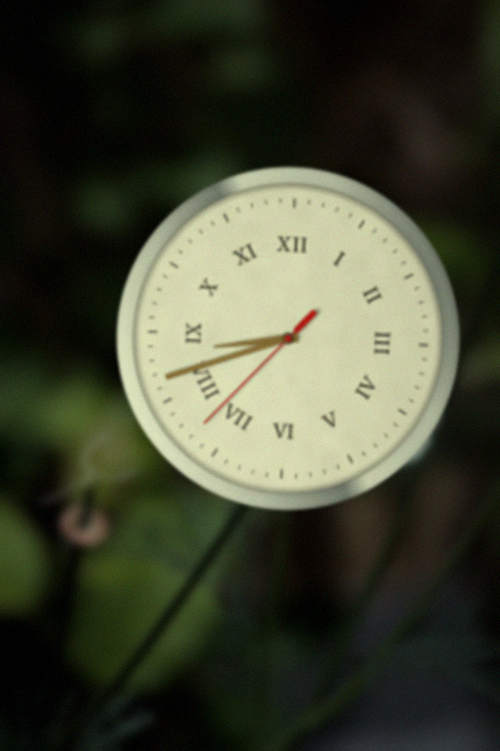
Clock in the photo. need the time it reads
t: 8:41:37
